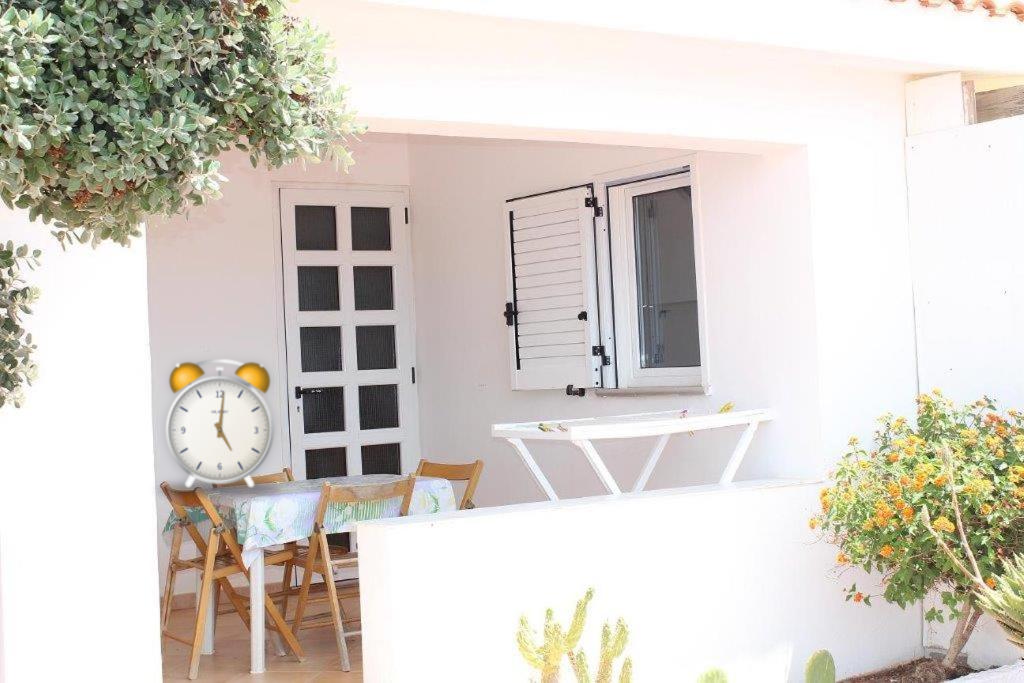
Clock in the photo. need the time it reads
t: 5:01
